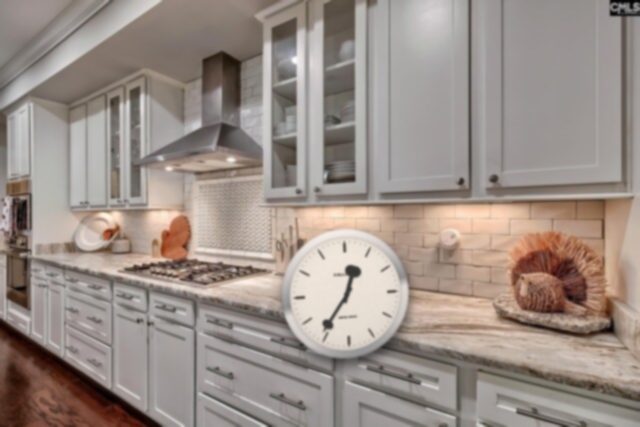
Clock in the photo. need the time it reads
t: 12:36
